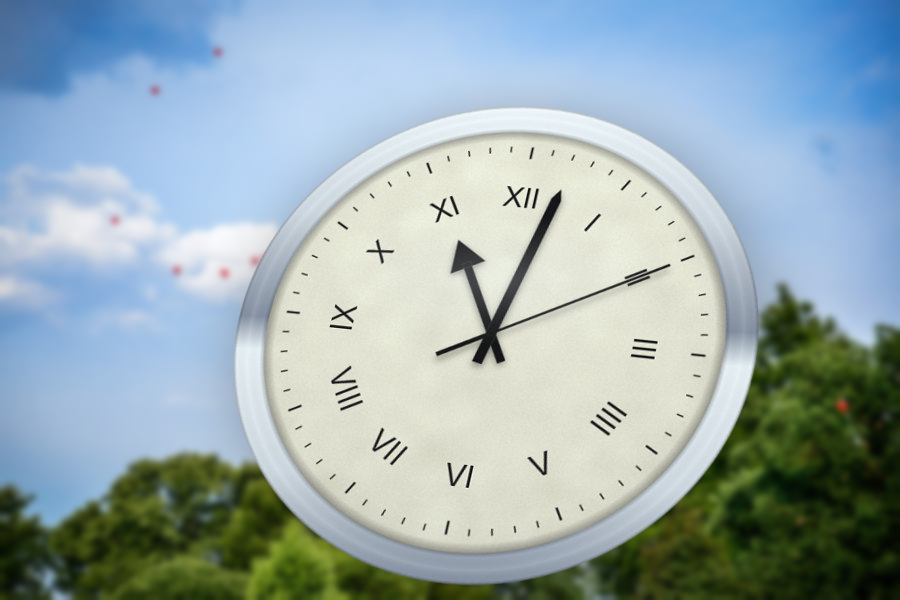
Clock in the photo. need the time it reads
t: 11:02:10
